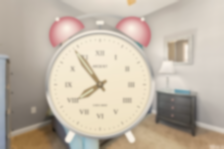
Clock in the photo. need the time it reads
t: 7:54
